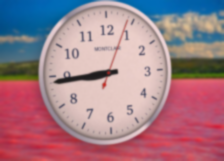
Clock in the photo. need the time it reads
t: 8:44:04
